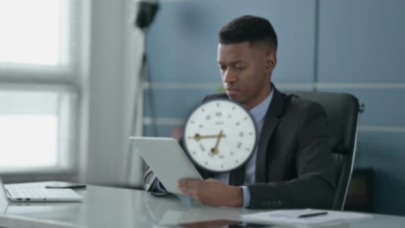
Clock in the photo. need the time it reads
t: 6:45
